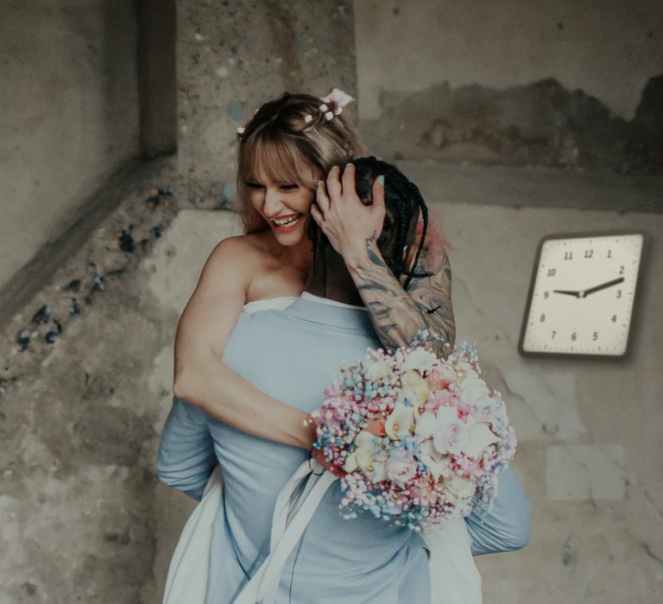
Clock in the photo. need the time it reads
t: 9:12
